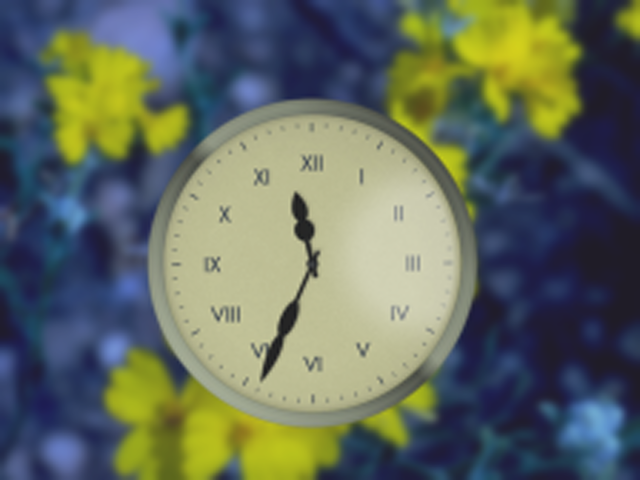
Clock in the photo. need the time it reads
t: 11:34
